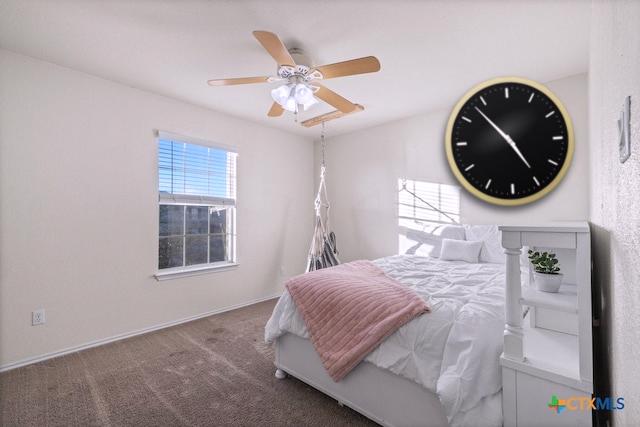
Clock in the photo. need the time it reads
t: 4:53
